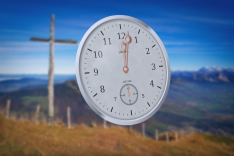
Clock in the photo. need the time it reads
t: 12:02
